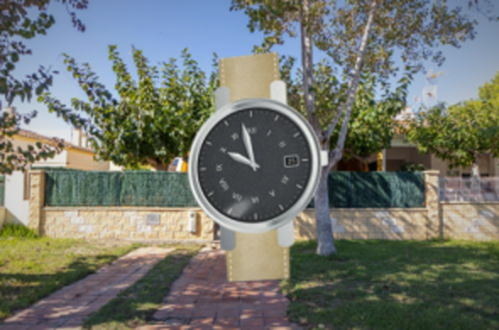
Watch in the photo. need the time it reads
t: 9:58
